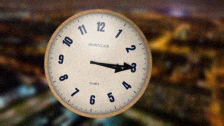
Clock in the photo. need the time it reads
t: 3:15
